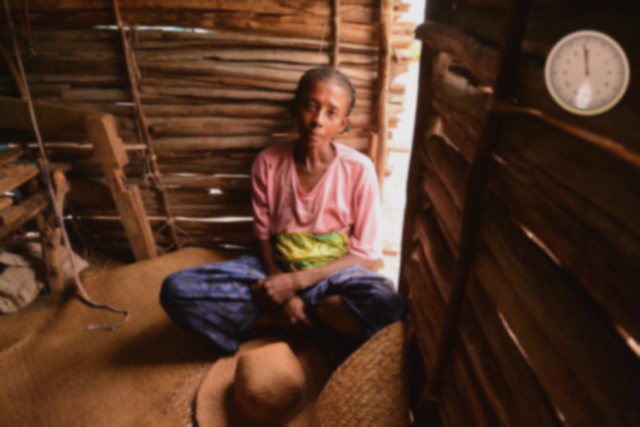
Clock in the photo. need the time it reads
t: 11:59
